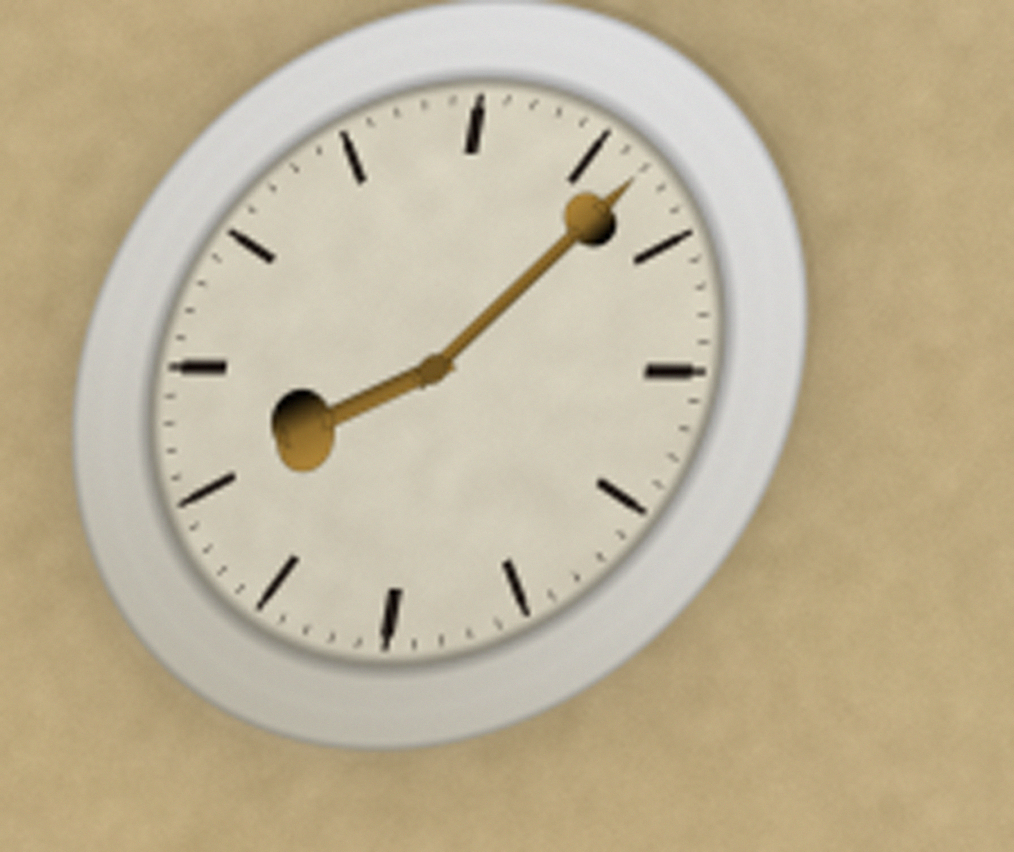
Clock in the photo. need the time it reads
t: 8:07
